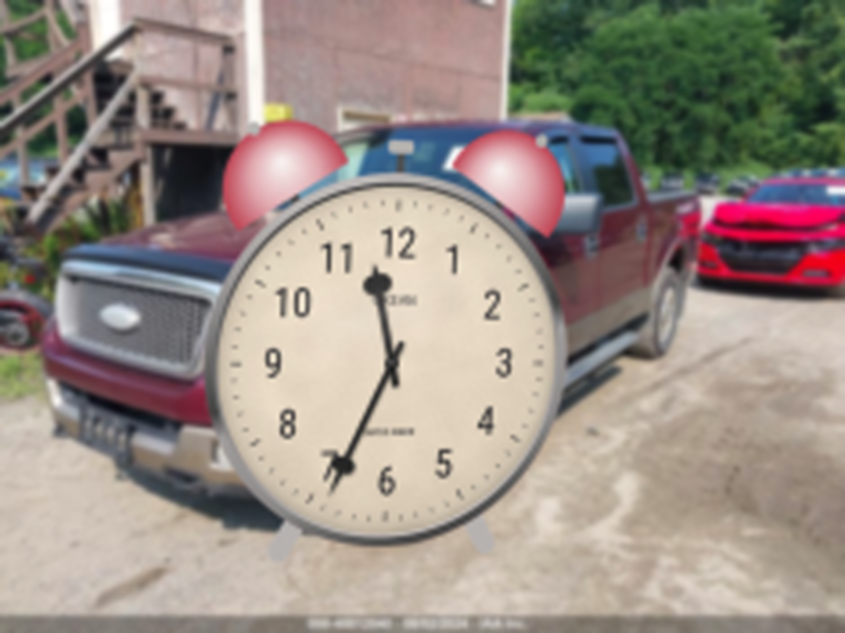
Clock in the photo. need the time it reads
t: 11:34
